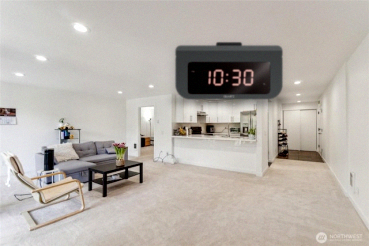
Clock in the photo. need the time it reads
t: 10:30
